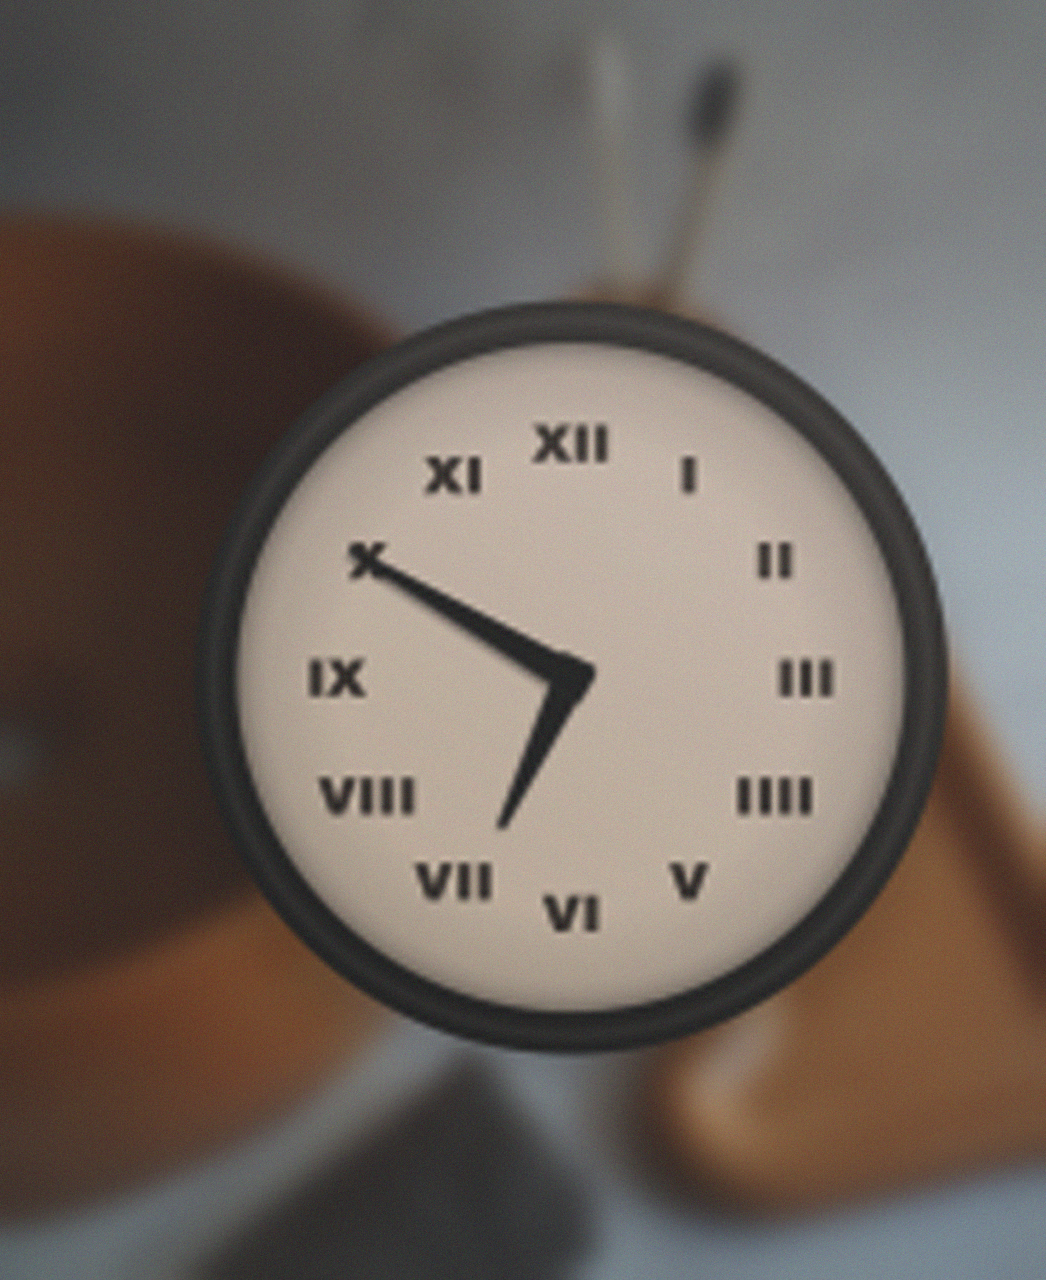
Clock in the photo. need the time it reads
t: 6:50
